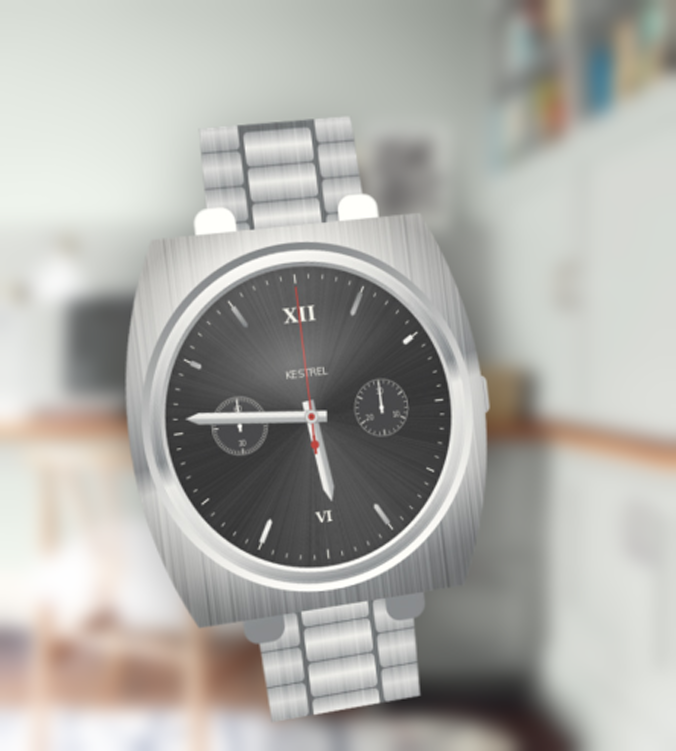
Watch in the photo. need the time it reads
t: 5:46
